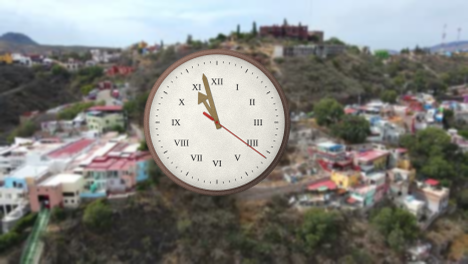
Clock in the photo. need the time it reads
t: 10:57:21
